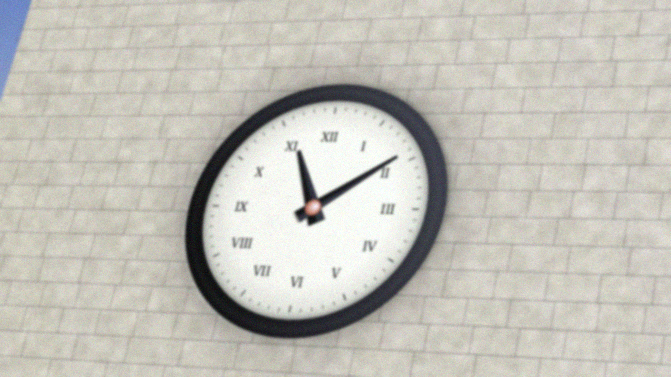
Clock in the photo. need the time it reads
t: 11:09
